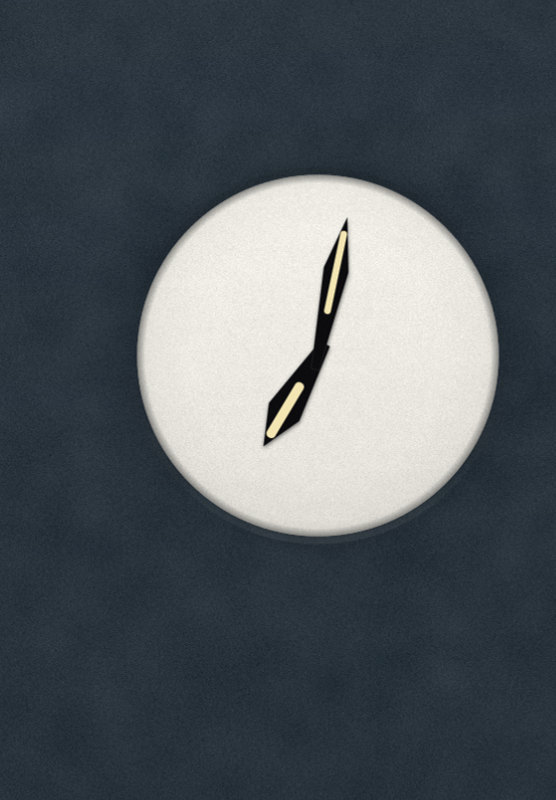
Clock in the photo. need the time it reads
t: 7:02
